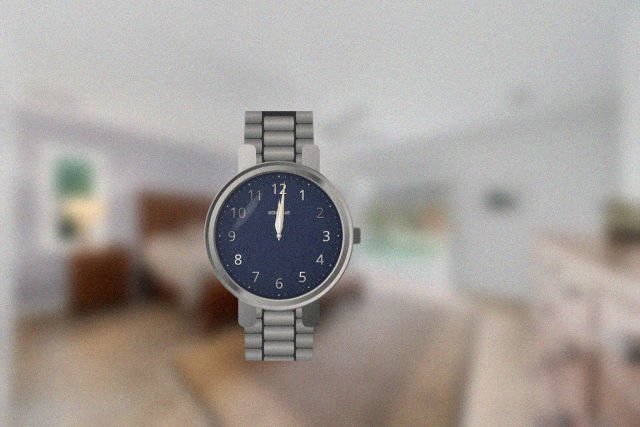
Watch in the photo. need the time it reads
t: 12:01
